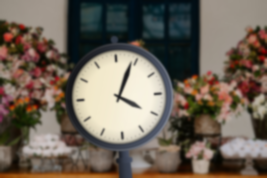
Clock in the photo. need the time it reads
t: 4:04
